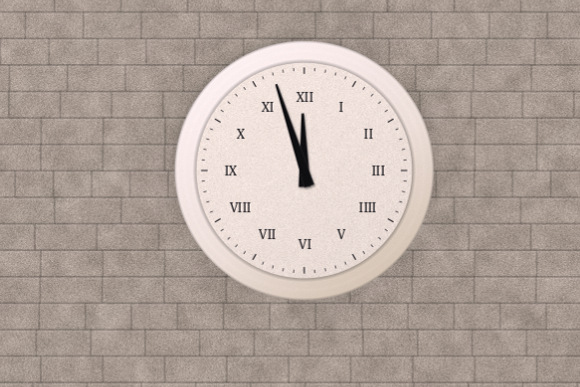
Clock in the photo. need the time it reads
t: 11:57
